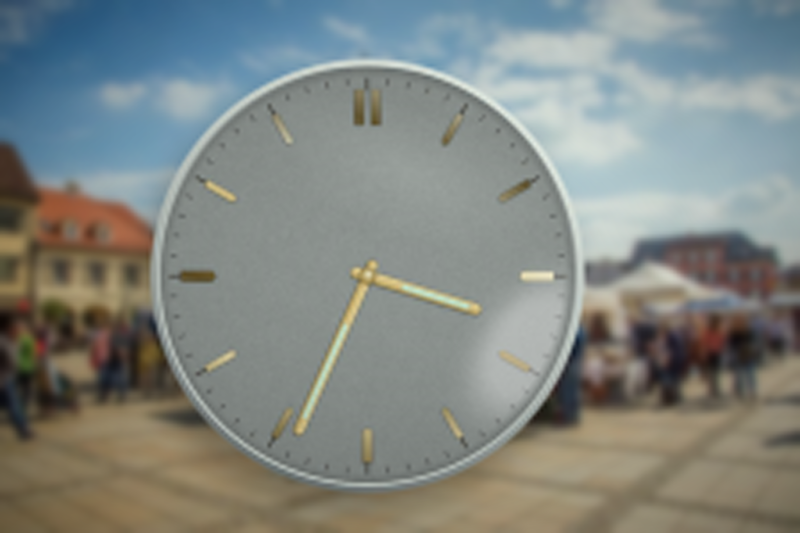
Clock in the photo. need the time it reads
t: 3:34
